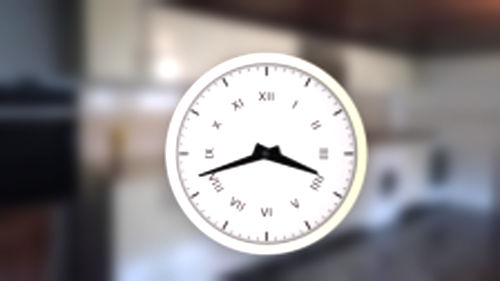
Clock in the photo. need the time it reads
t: 3:42
